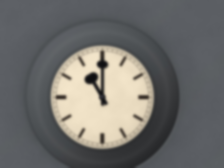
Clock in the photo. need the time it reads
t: 11:00
